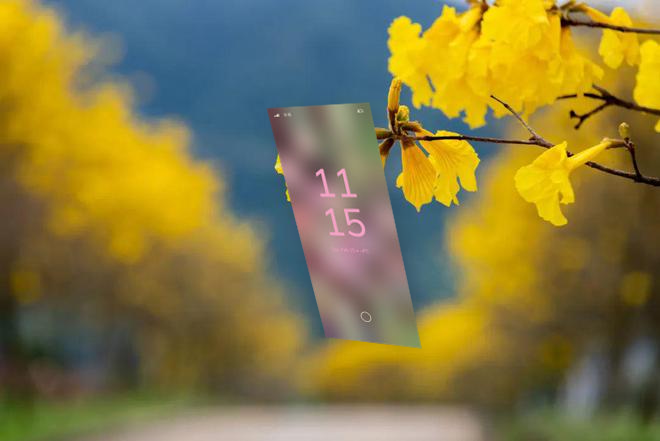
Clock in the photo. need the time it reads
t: 11:15
